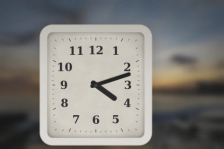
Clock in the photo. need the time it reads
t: 4:12
